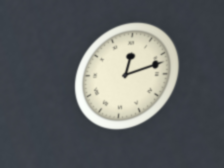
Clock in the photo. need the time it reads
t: 12:12
